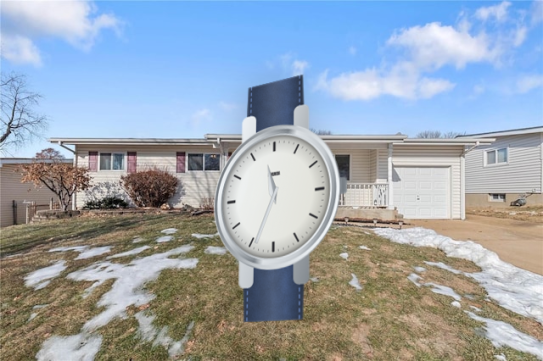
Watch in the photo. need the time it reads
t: 11:34
